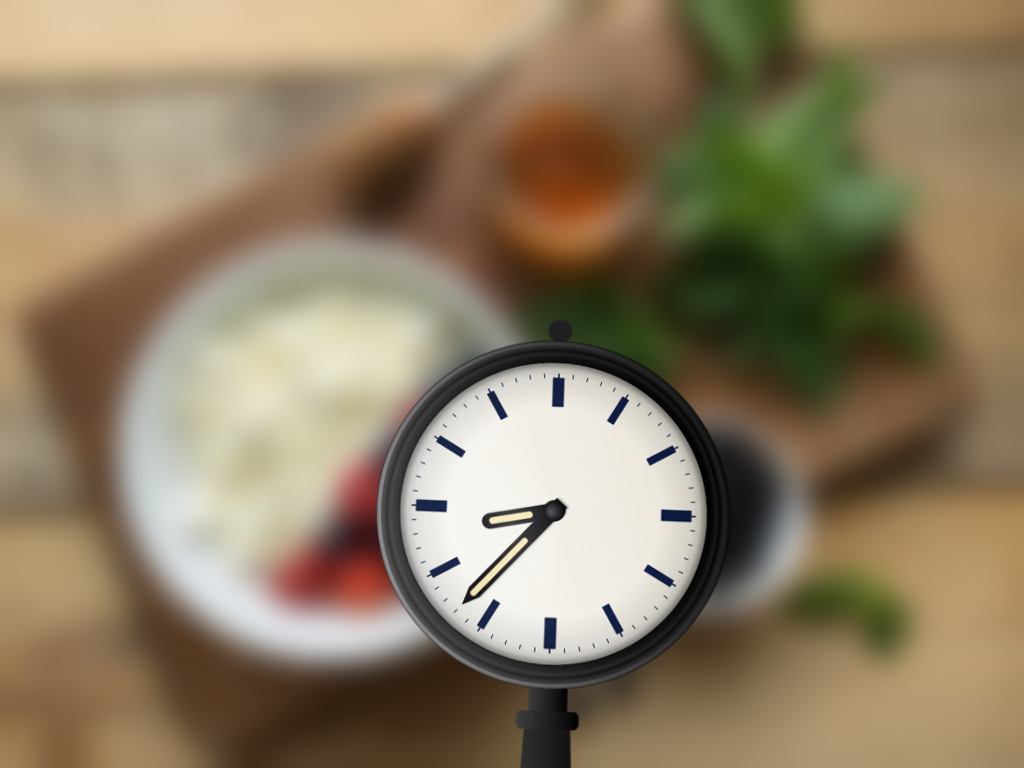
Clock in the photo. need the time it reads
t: 8:37
